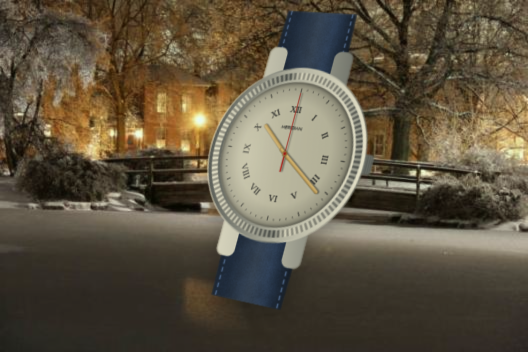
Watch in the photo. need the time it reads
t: 10:21:00
